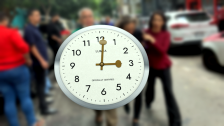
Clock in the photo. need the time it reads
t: 3:01
